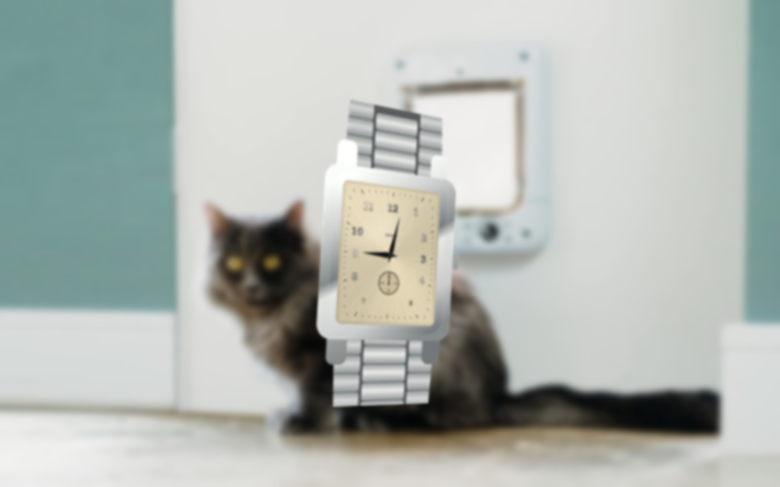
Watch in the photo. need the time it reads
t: 9:02
